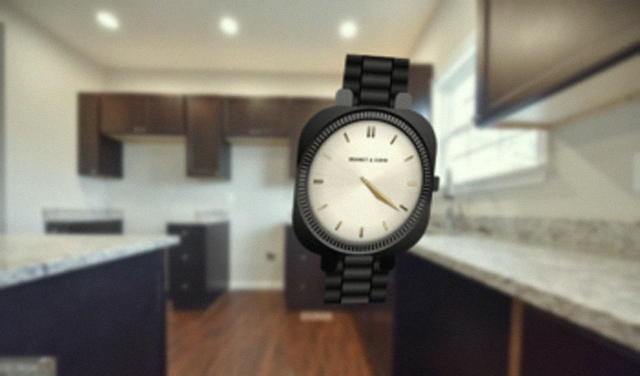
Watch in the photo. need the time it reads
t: 4:21
